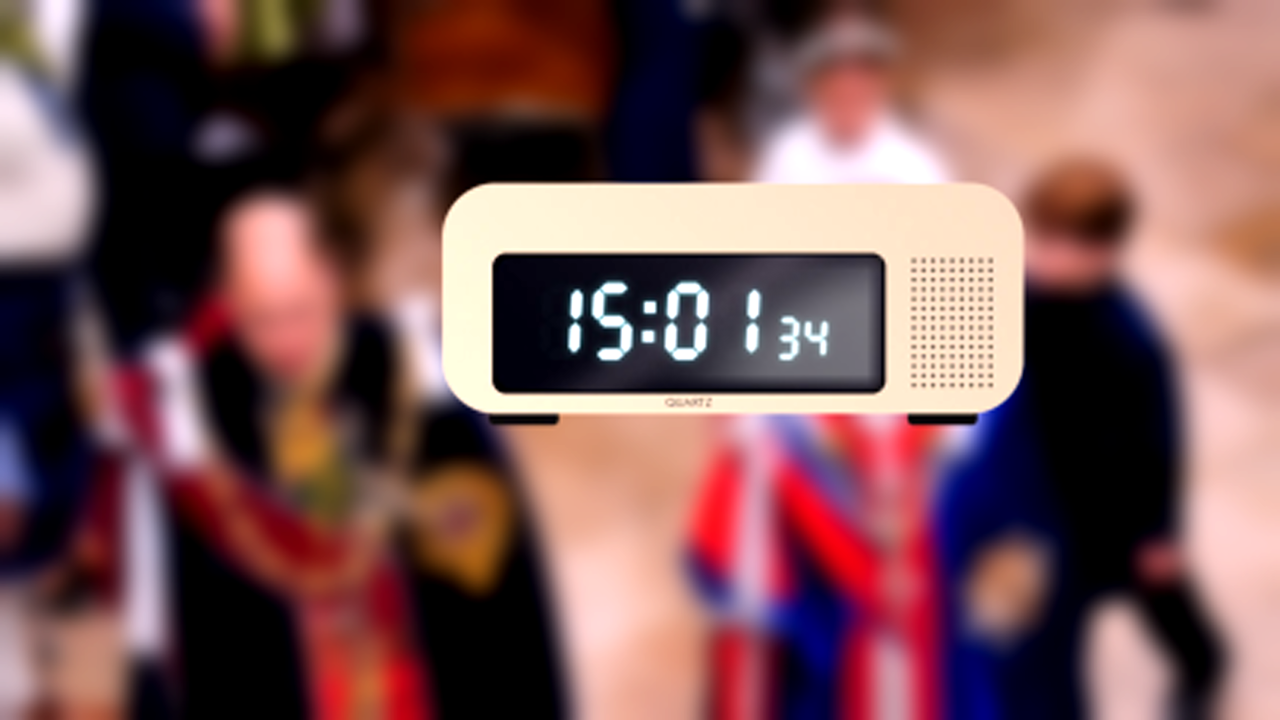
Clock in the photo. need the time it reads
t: 15:01:34
